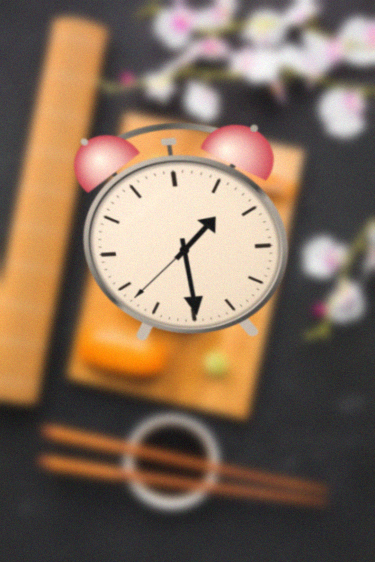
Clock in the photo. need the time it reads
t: 1:29:38
